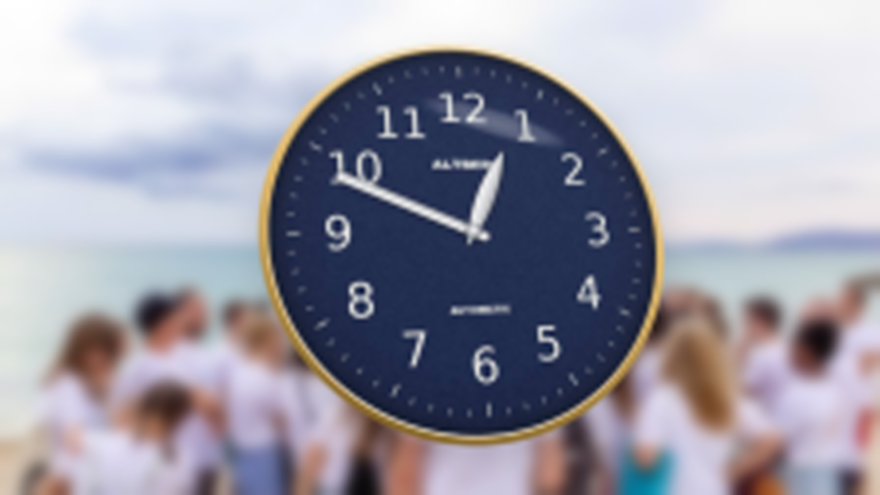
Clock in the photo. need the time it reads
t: 12:49
